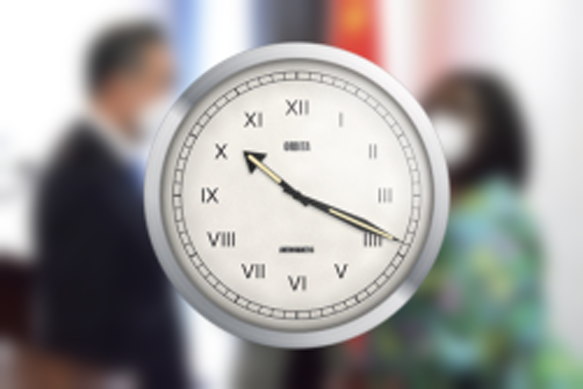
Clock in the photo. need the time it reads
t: 10:19
